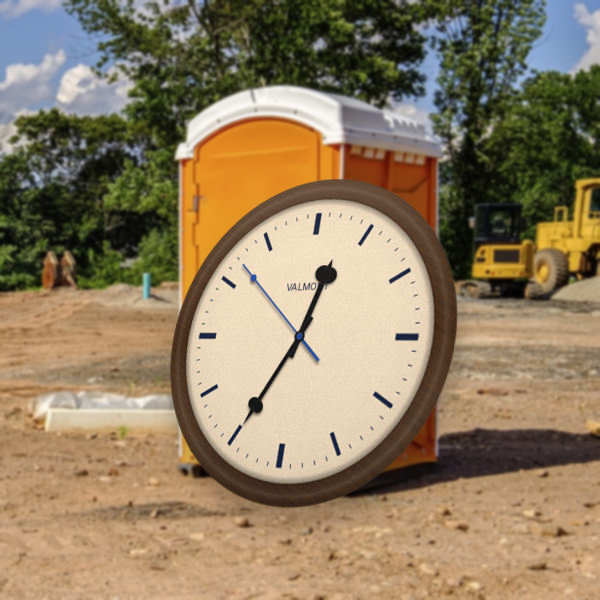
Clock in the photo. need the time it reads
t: 12:34:52
